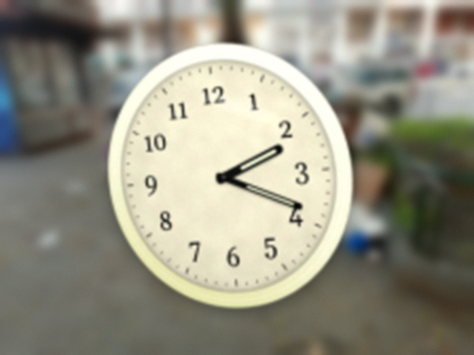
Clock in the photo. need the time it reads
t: 2:19
